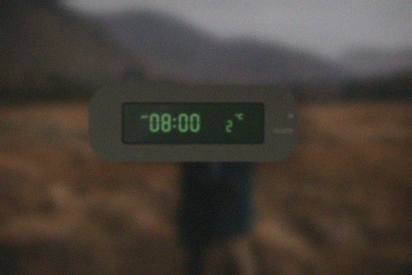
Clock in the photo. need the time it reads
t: 8:00
